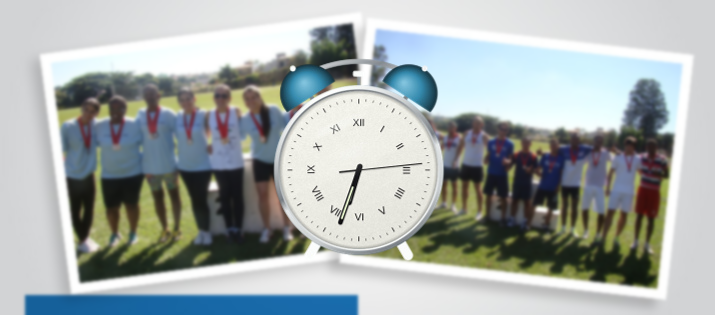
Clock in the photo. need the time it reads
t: 6:33:14
